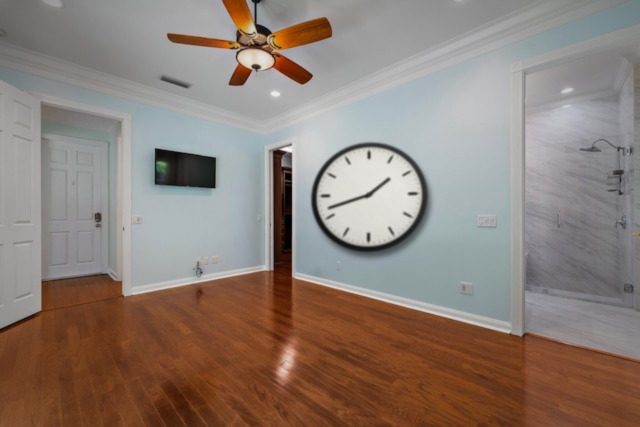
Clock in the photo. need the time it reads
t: 1:42
